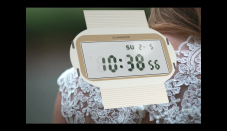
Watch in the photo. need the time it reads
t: 10:38:56
